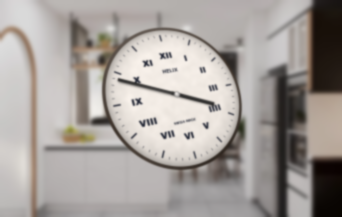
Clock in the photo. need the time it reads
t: 3:49
